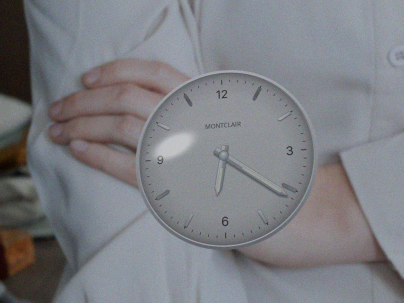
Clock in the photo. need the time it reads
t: 6:21
